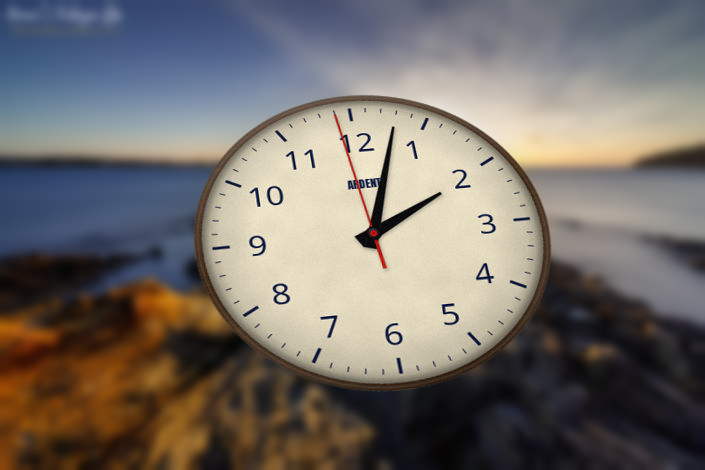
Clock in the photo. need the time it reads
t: 2:02:59
